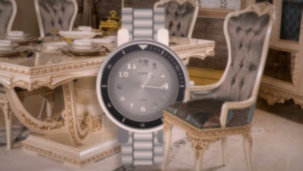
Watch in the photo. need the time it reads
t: 1:16
